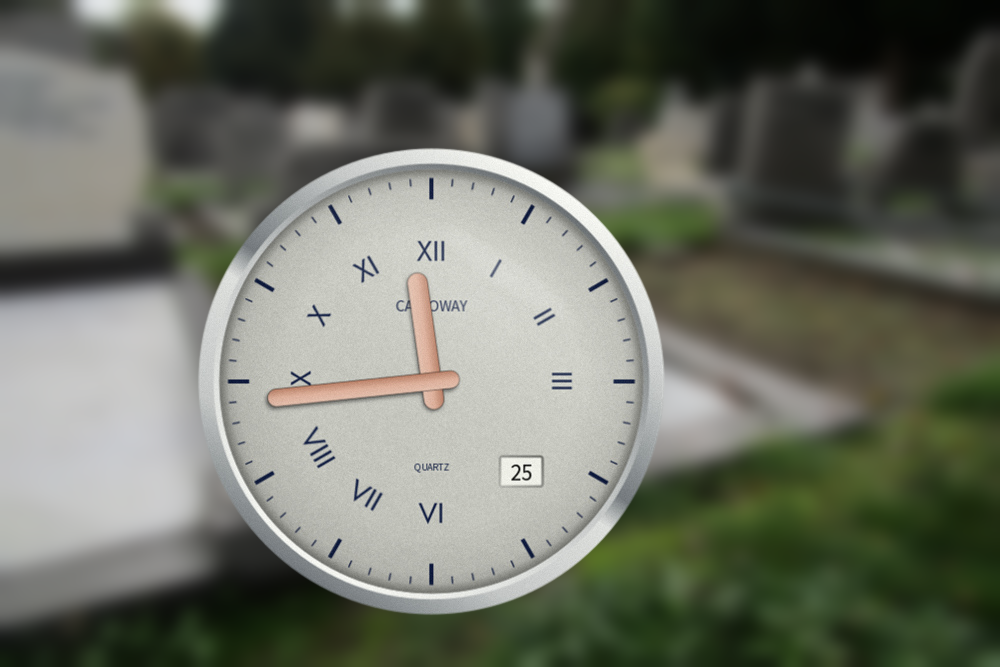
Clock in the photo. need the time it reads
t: 11:44
